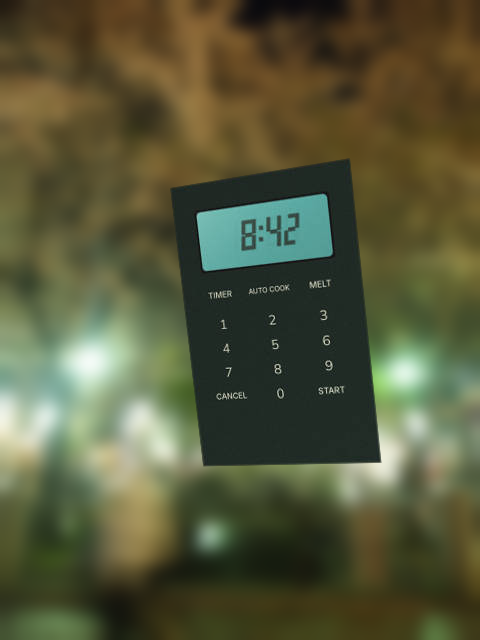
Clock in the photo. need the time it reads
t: 8:42
